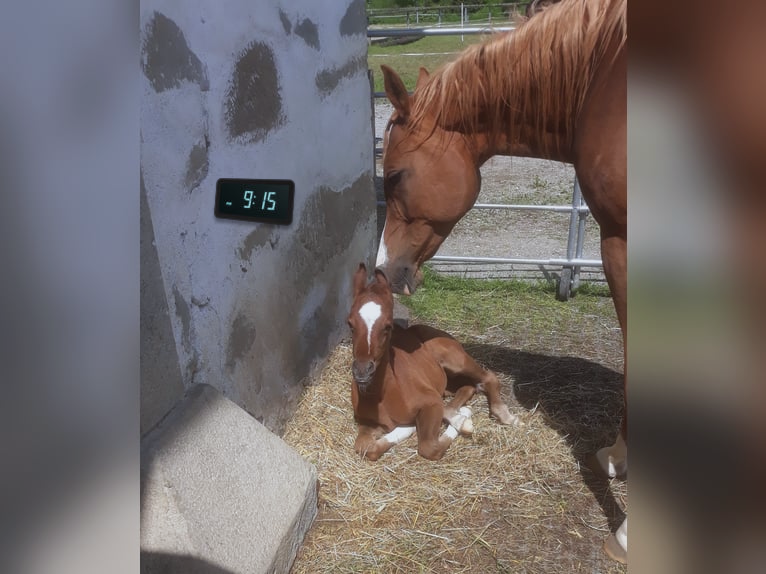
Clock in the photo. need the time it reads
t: 9:15
